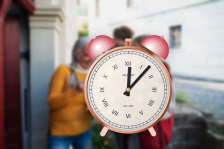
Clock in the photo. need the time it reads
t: 12:07
